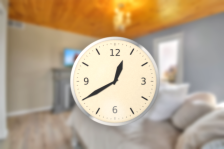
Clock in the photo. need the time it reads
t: 12:40
